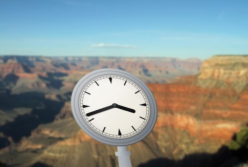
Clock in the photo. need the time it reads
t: 3:42
